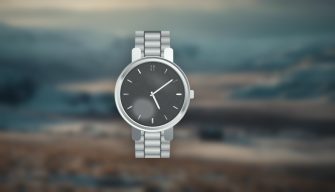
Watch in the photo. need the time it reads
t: 5:09
